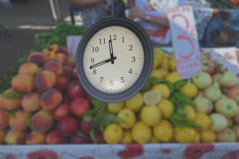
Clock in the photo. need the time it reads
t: 11:42
